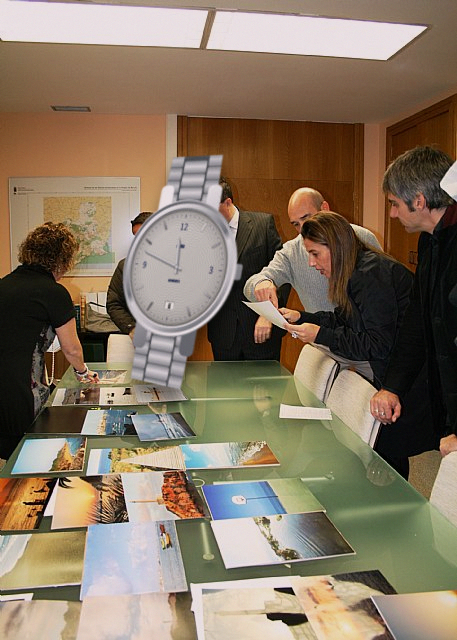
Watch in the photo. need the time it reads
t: 11:48
